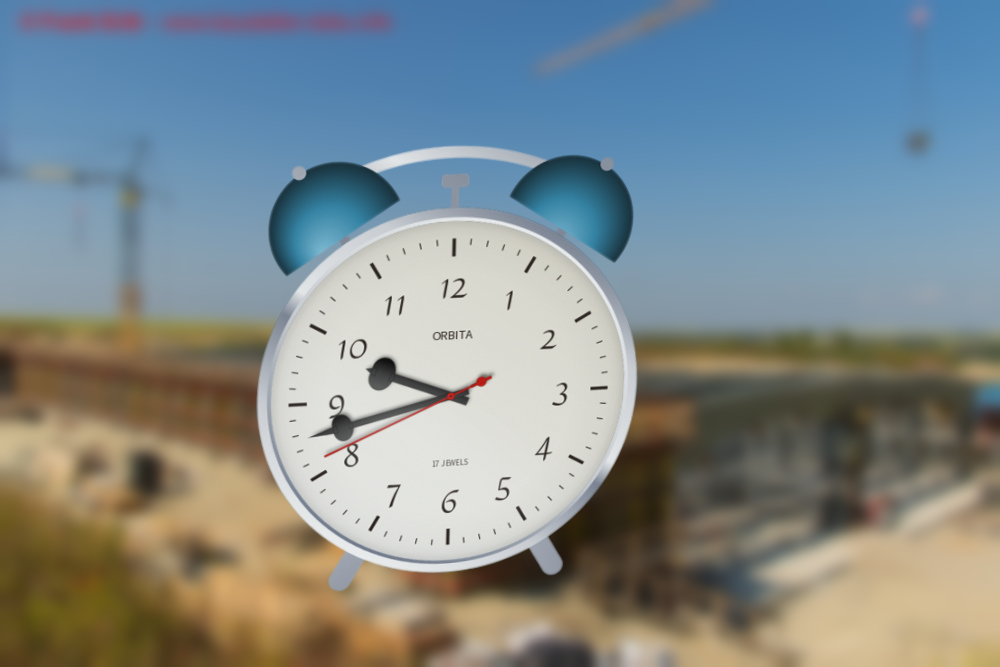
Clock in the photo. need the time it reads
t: 9:42:41
